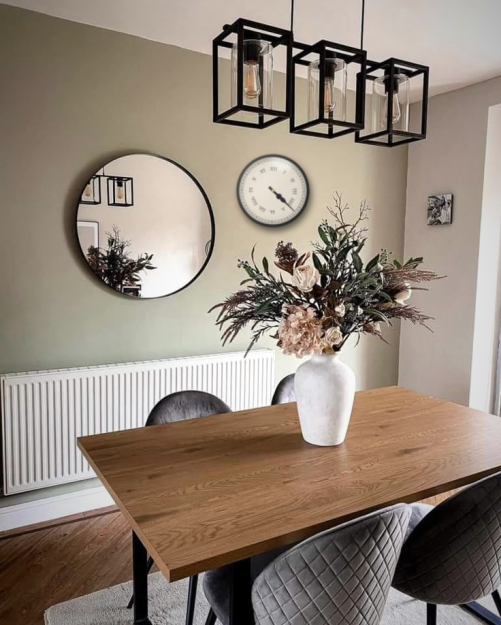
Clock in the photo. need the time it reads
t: 4:22
